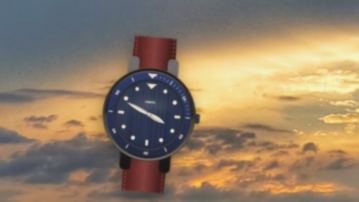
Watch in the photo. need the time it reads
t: 3:49
